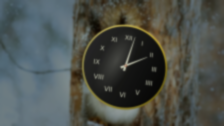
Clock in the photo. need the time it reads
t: 2:02
